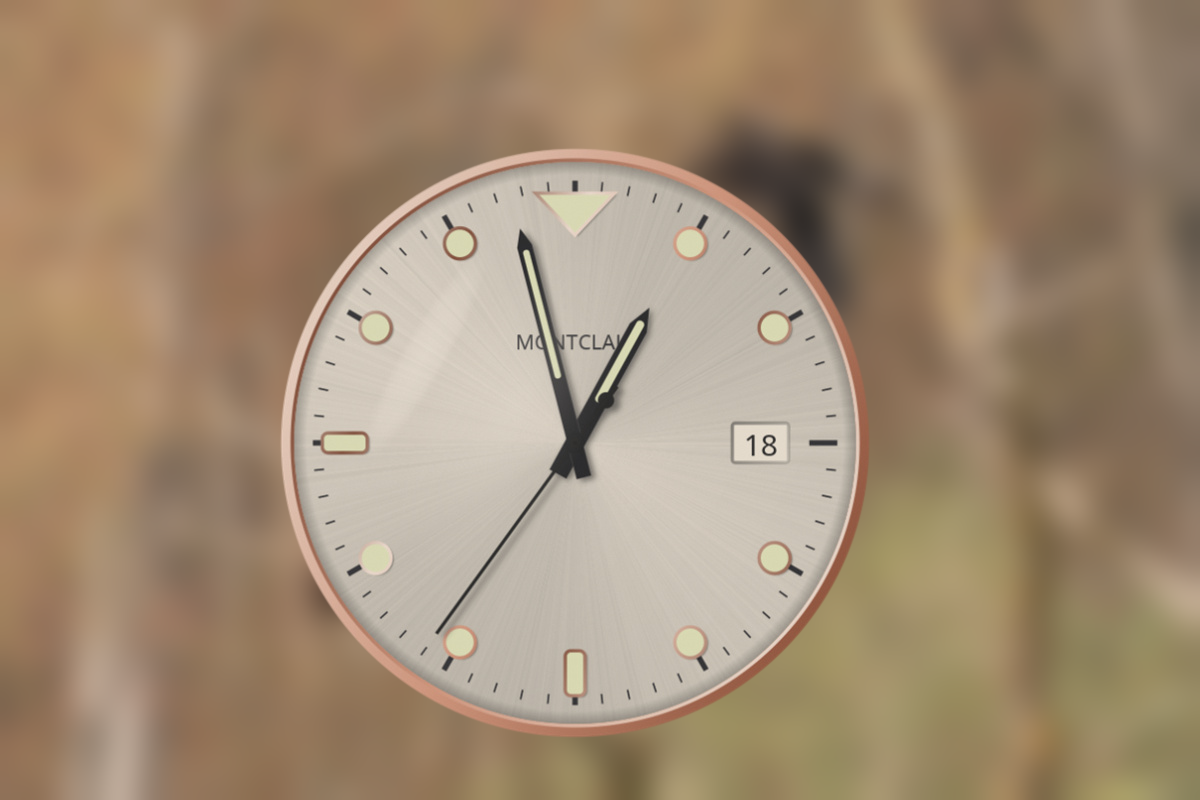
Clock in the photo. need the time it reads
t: 12:57:36
